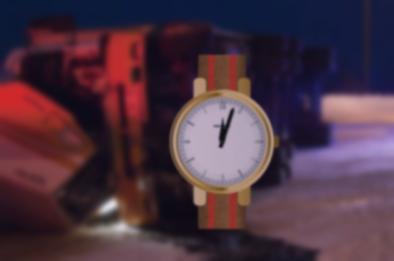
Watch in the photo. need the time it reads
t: 12:03
